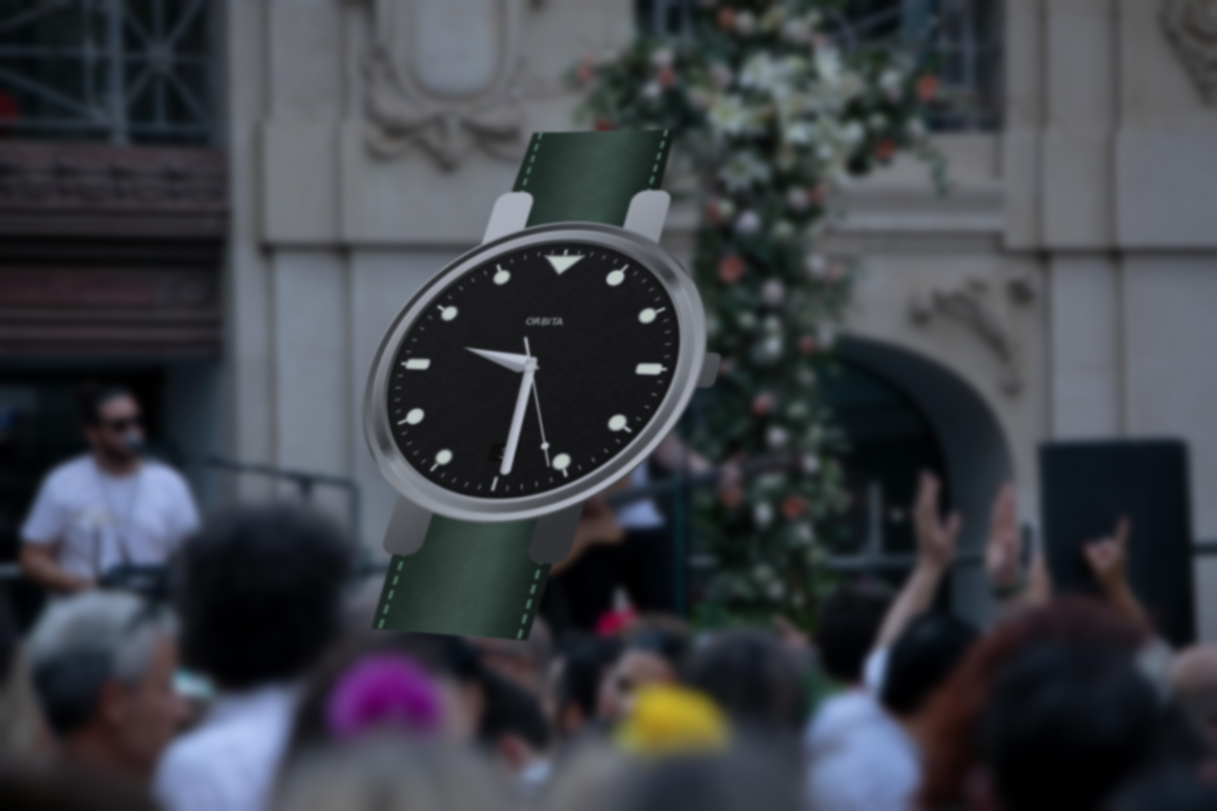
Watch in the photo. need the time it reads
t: 9:29:26
